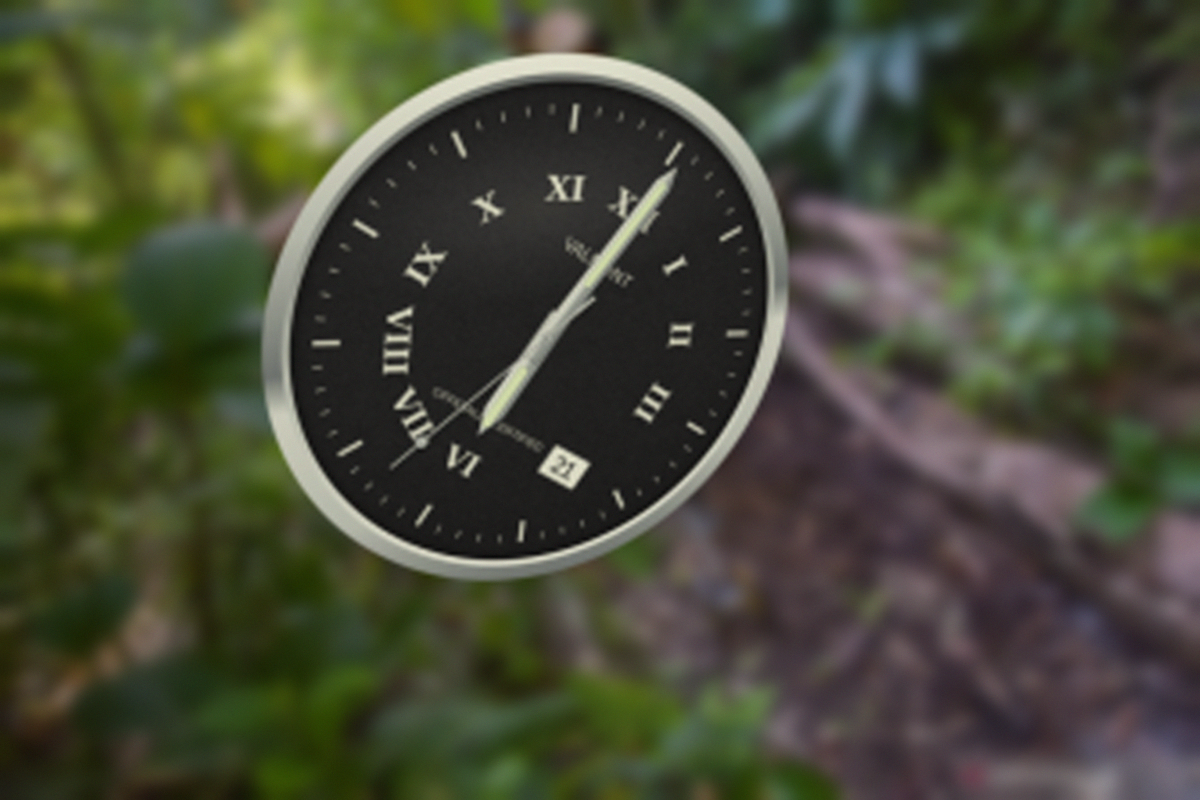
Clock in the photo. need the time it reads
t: 6:00:33
